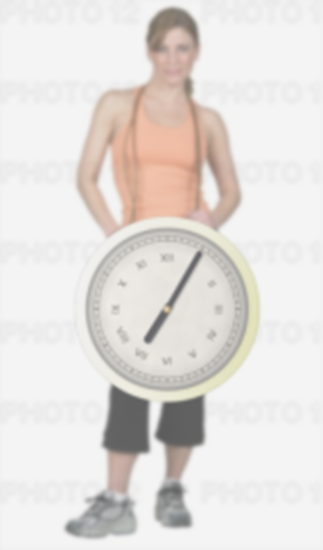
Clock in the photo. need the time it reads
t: 7:05
